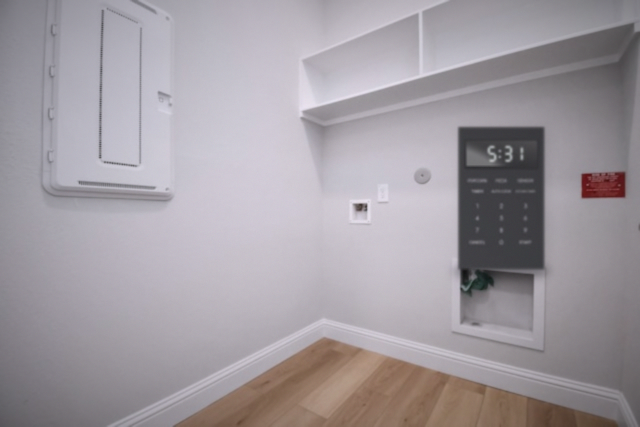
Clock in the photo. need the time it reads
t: 5:31
